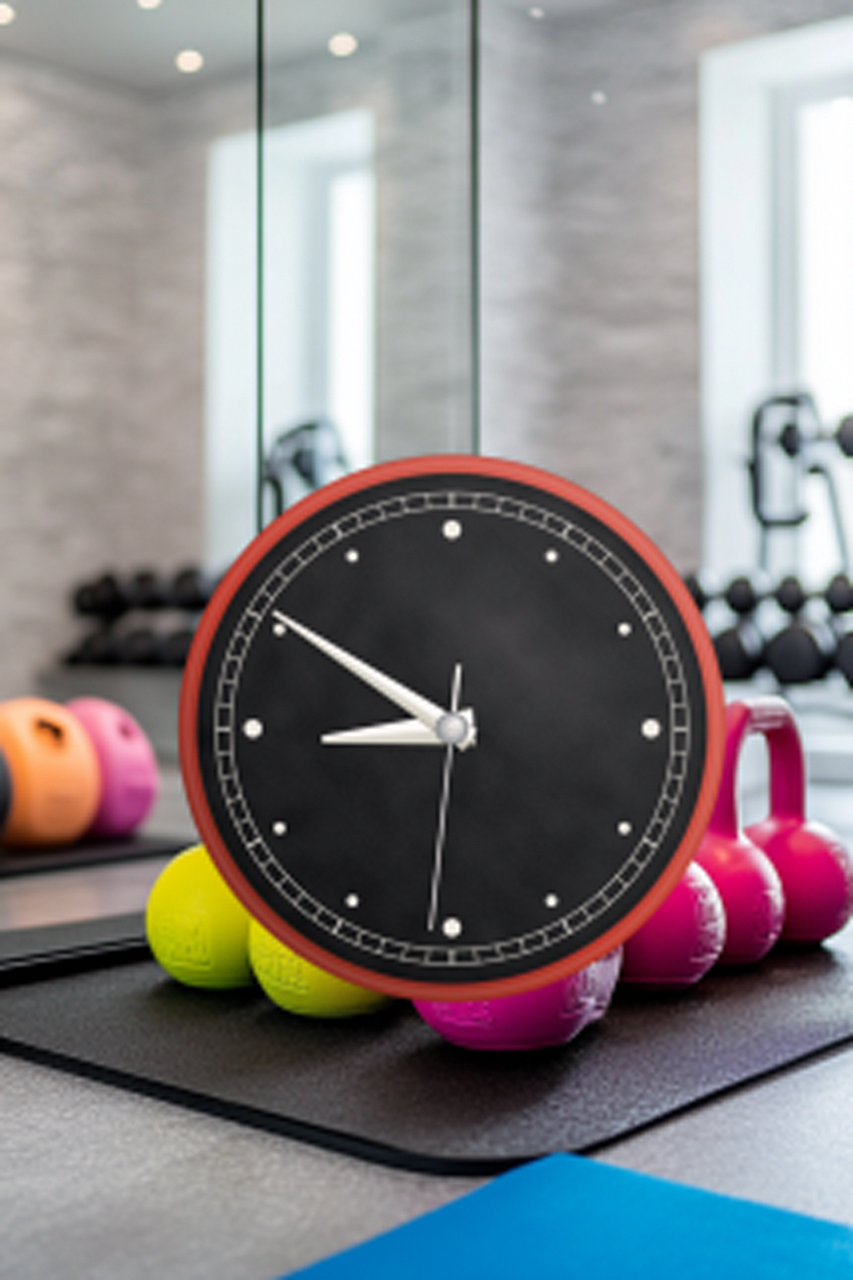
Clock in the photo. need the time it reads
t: 8:50:31
